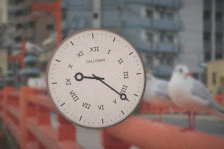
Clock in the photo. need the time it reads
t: 9:22
